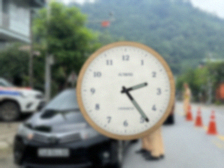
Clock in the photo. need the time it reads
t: 2:24
